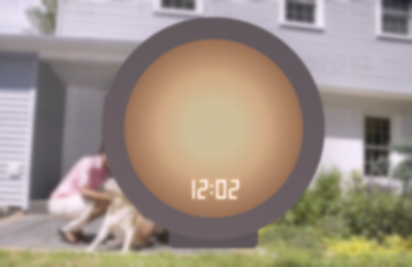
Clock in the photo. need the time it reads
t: 12:02
